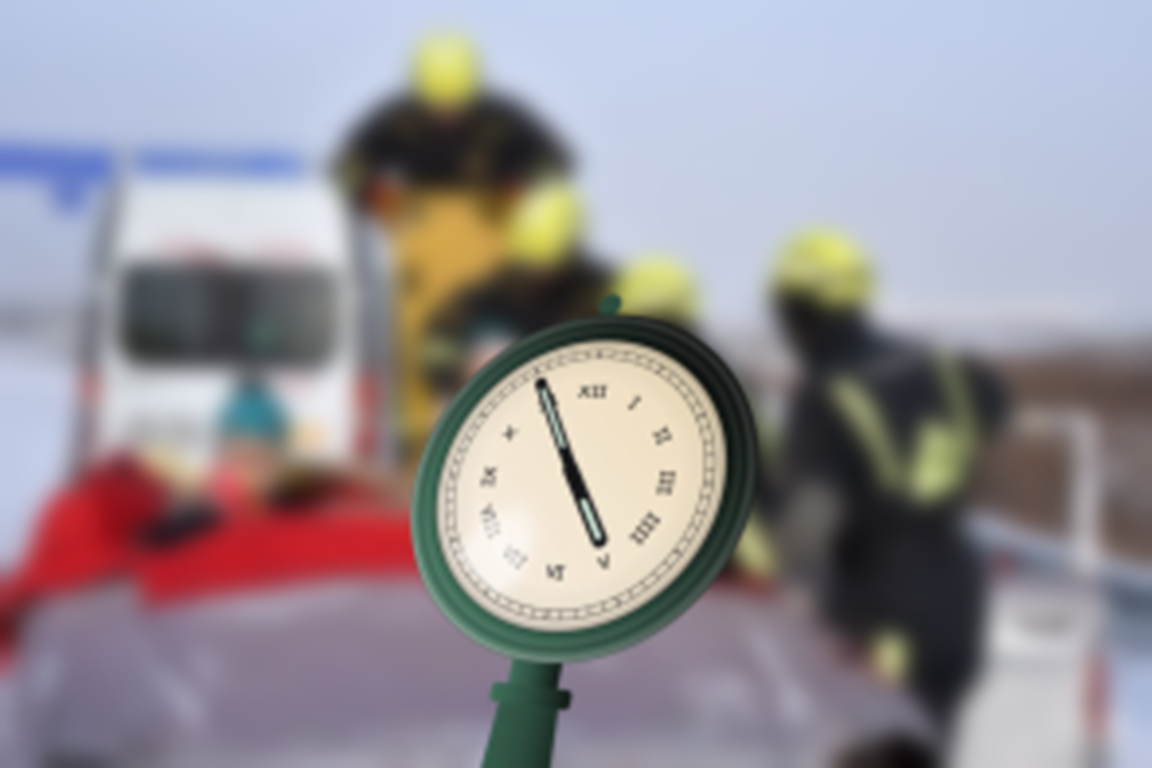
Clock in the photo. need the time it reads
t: 4:55
